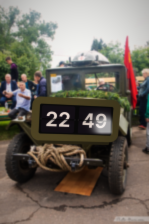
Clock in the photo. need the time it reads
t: 22:49
